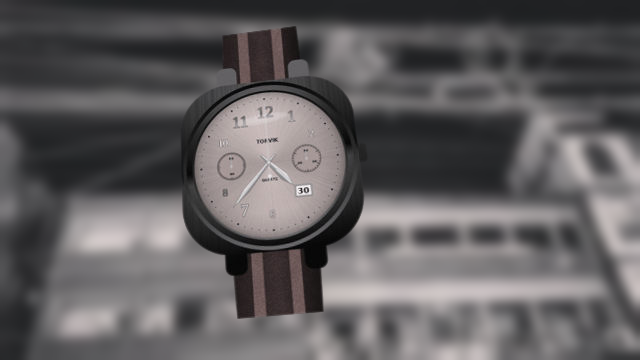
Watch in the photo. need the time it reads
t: 4:37
